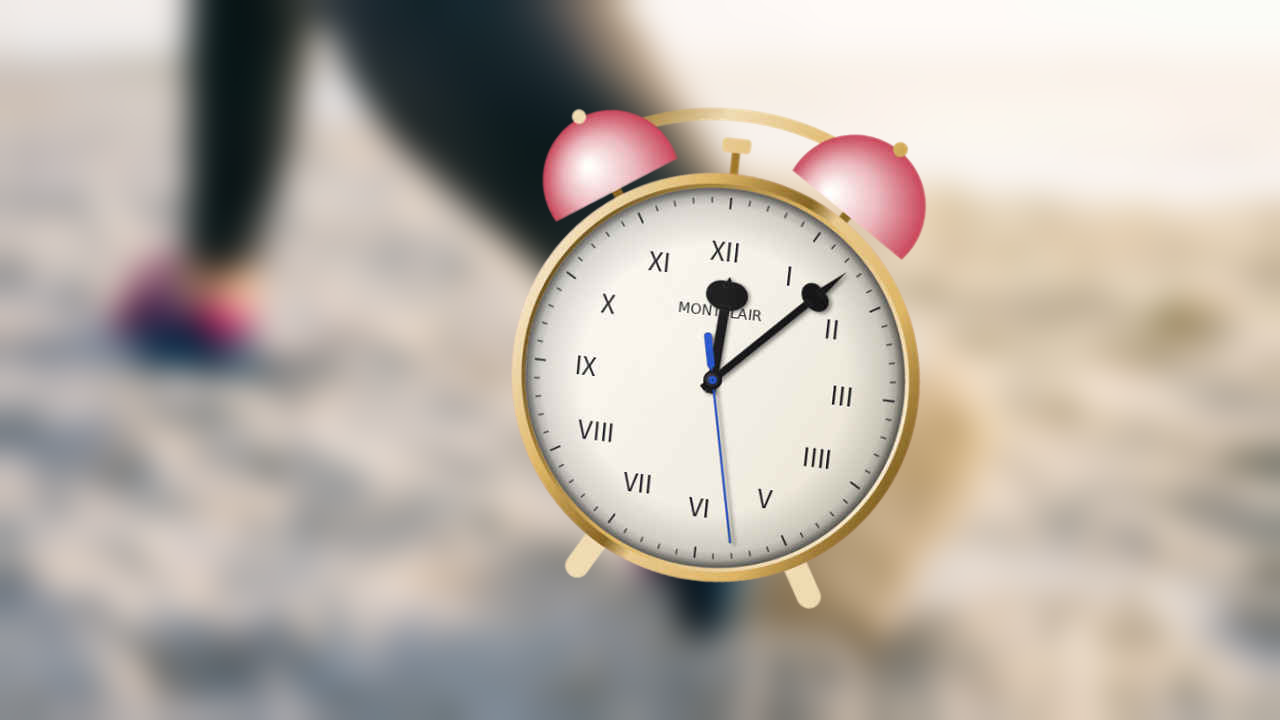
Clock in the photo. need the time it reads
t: 12:07:28
